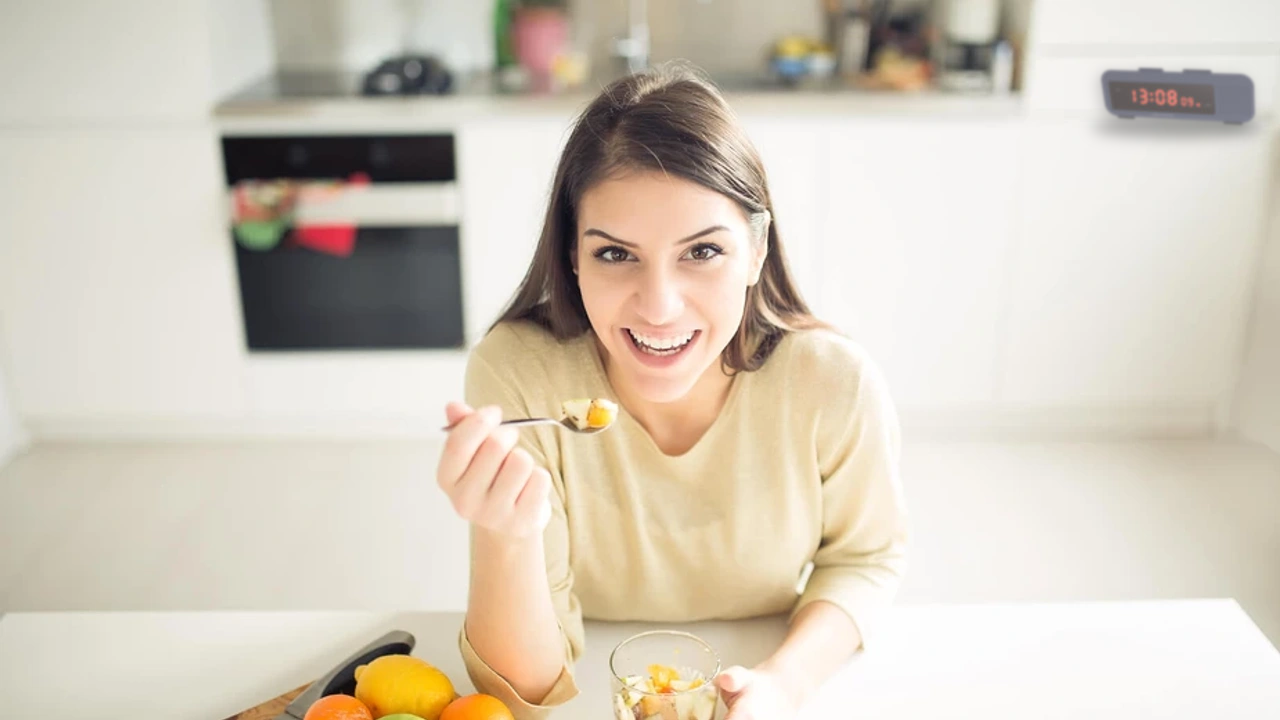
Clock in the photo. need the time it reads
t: 13:08
